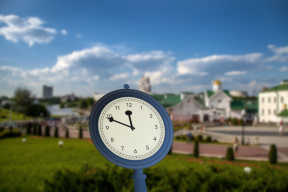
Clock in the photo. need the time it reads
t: 11:49
